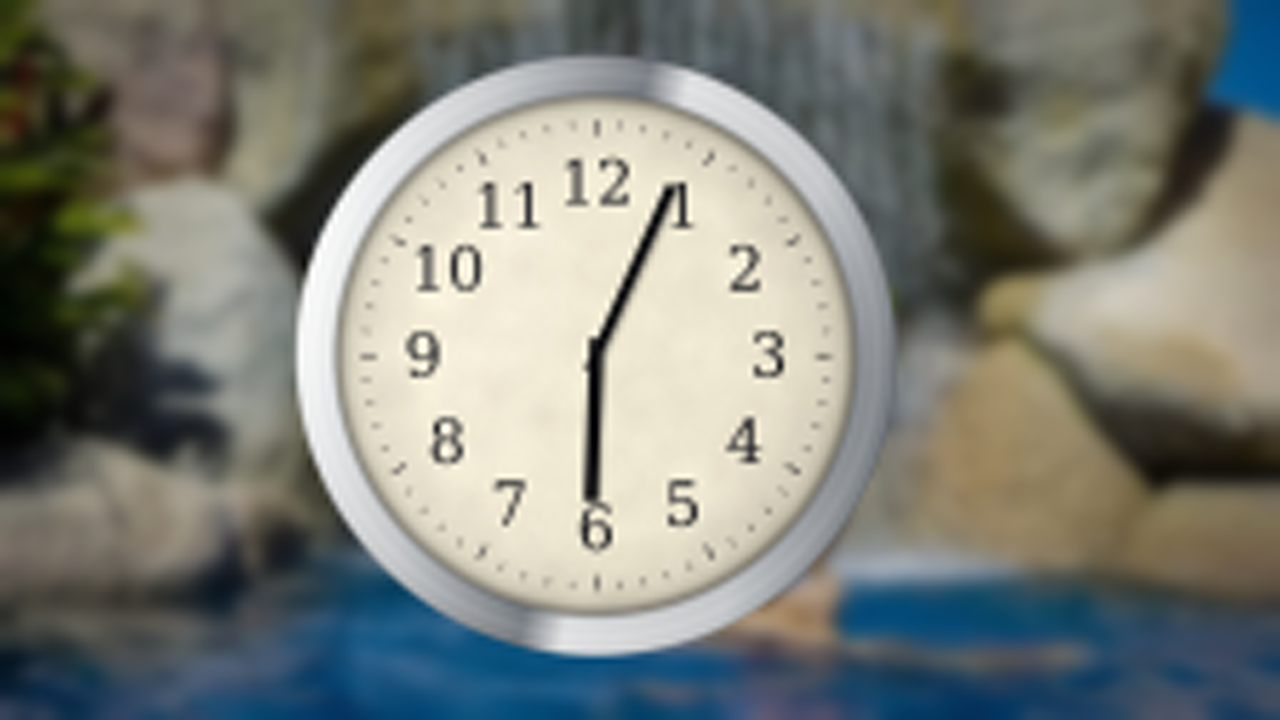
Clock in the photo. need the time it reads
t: 6:04
